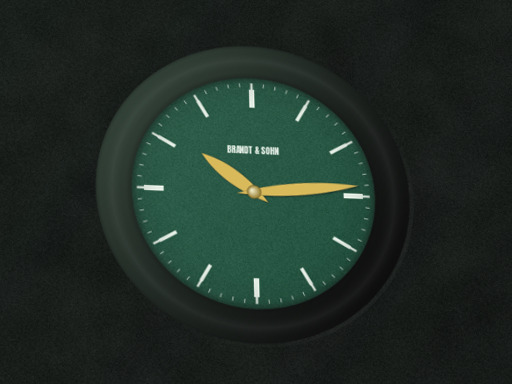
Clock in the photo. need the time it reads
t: 10:14
